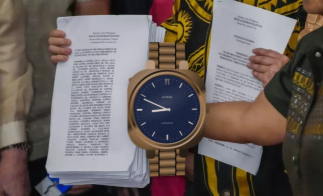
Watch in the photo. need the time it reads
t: 8:49
